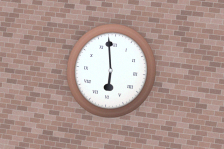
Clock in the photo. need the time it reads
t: 5:58
